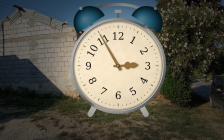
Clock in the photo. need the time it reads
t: 2:55
